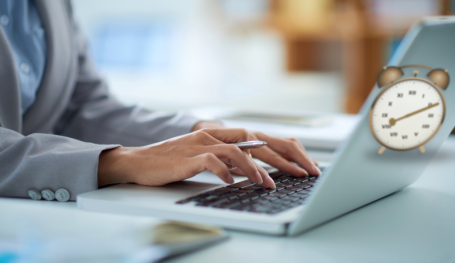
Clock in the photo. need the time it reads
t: 8:11
